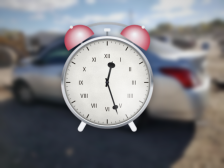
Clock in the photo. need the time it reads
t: 12:27
